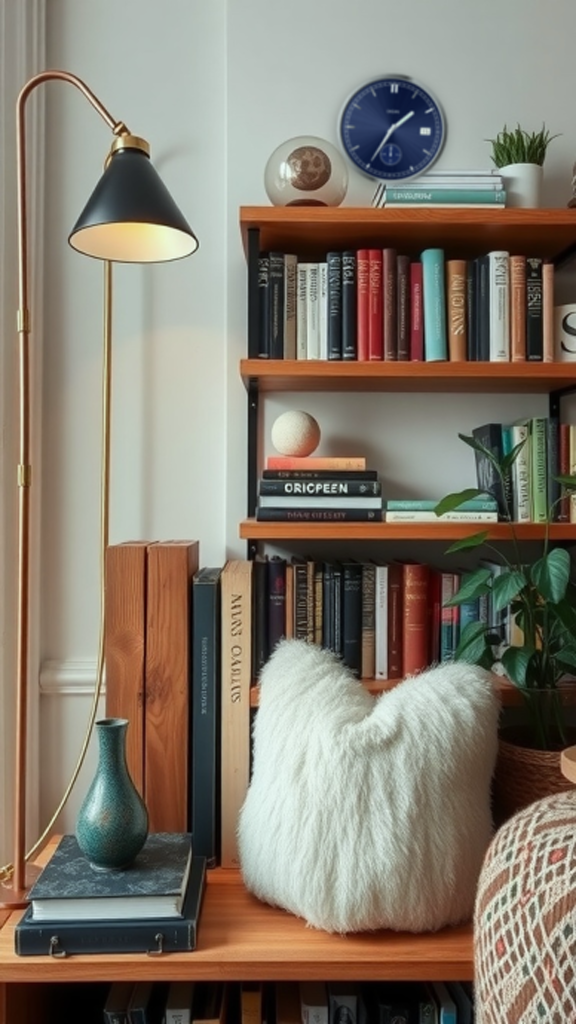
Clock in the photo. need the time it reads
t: 1:35
